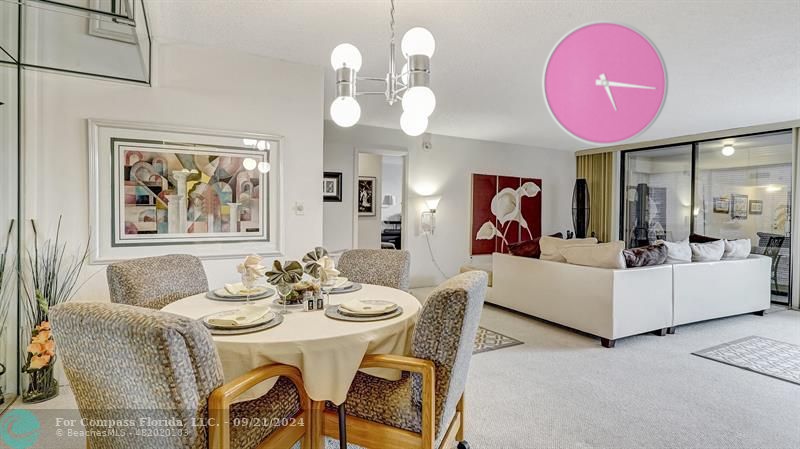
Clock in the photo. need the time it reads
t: 5:16
